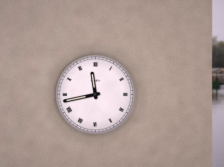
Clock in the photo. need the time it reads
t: 11:43
